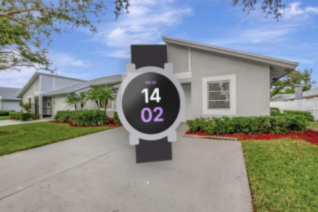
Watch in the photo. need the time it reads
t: 14:02
